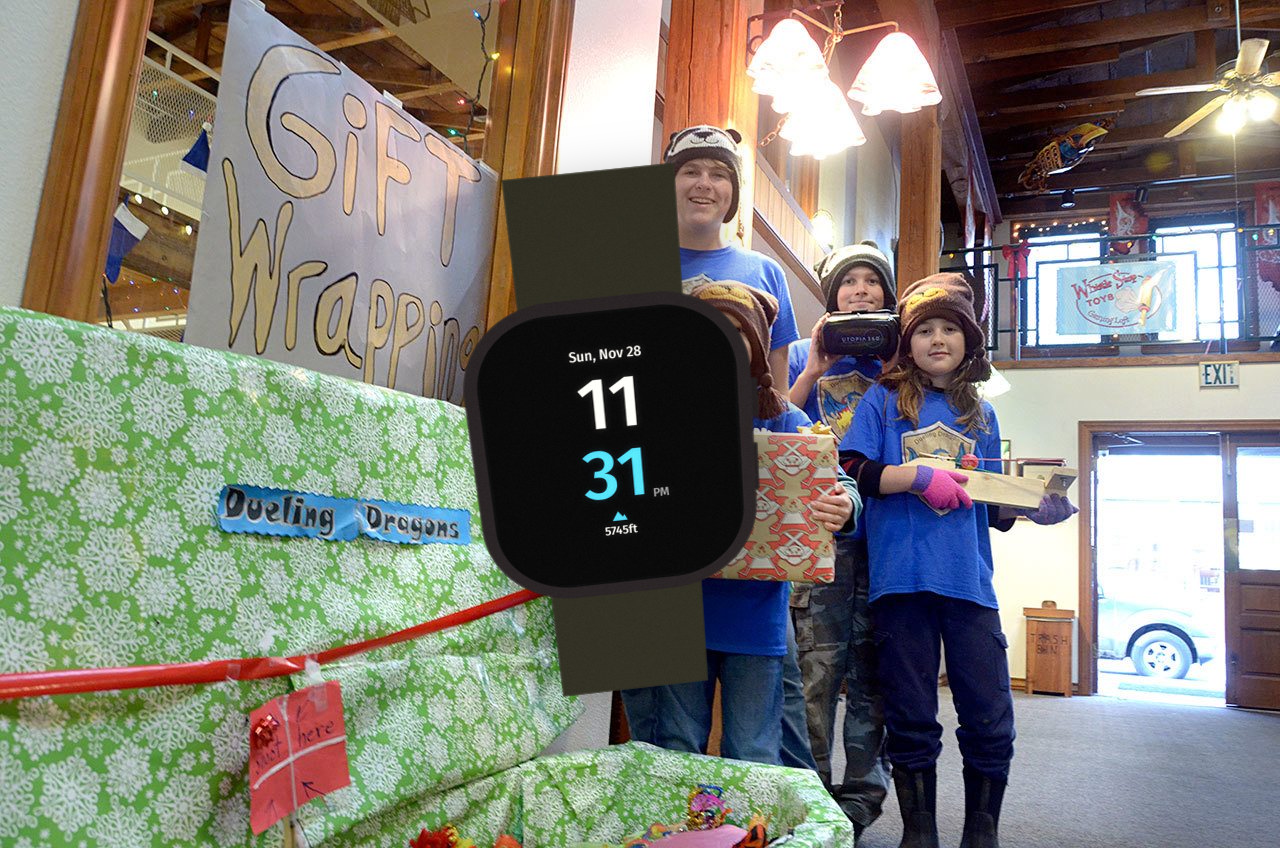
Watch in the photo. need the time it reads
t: 11:31
